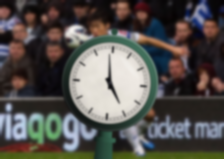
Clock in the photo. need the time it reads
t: 4:59
